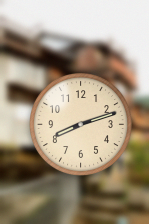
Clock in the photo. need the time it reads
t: 8:12
